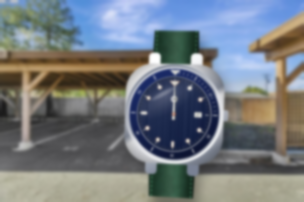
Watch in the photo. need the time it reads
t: 12:00
